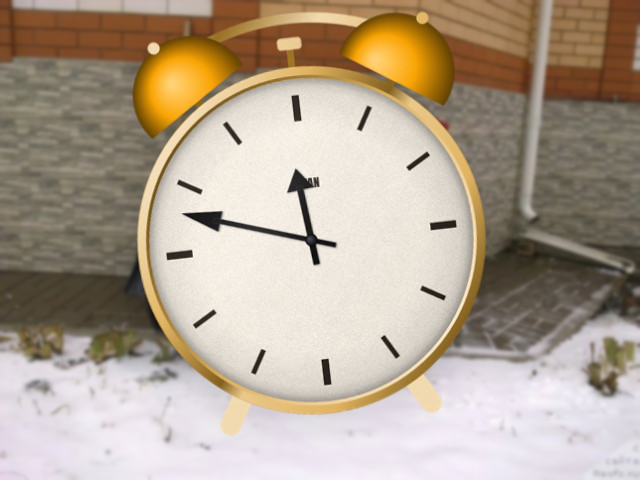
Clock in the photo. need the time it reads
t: 11:48
